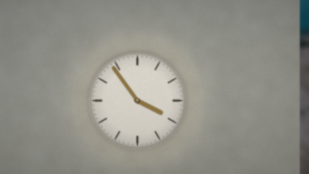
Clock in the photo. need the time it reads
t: 3:54
